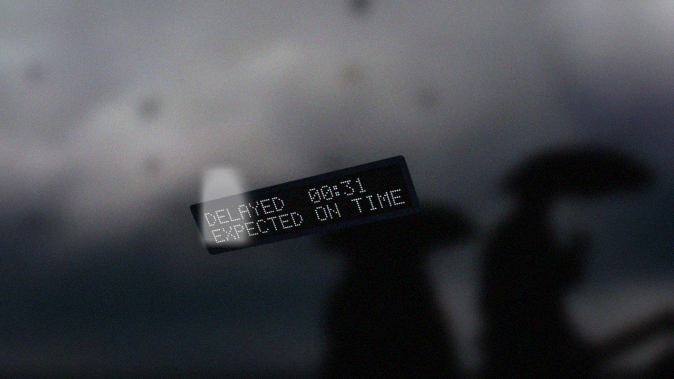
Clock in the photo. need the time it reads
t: 0:31
